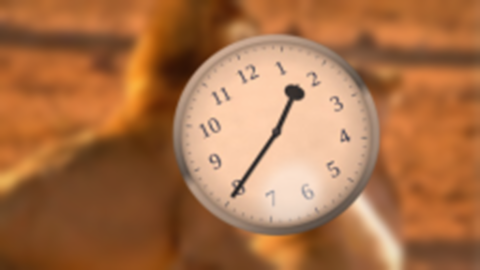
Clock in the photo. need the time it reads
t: 1:40
